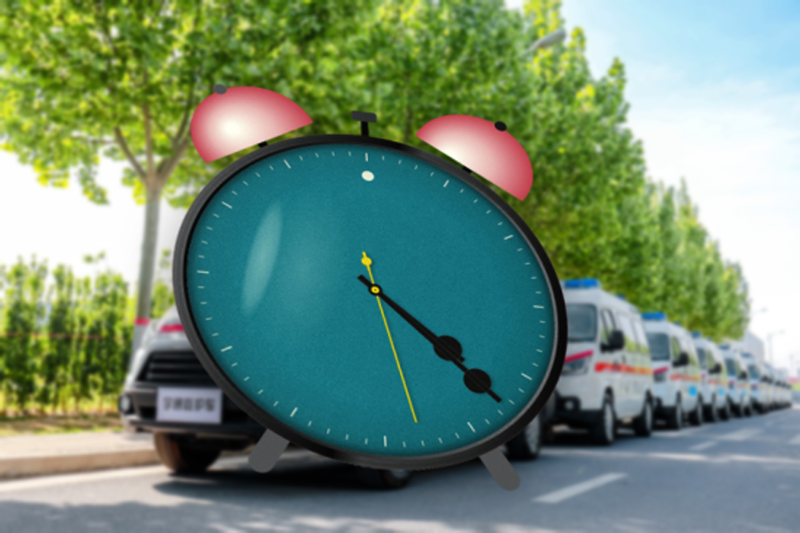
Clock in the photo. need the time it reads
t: 4:22:28
